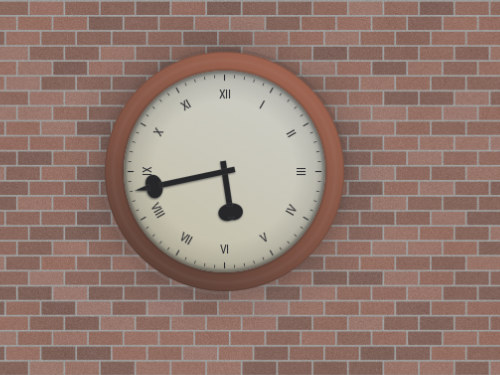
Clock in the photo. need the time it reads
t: 5:43
